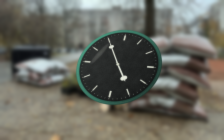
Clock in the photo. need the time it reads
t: 4:55
